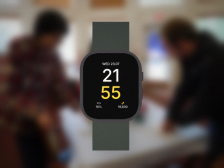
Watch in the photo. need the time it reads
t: 21:55
